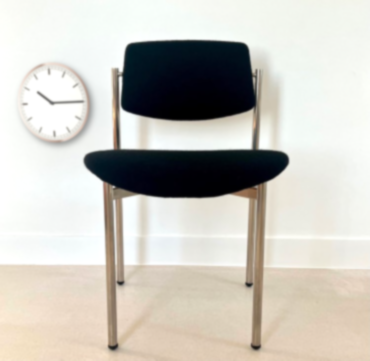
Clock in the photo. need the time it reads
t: 10:15
